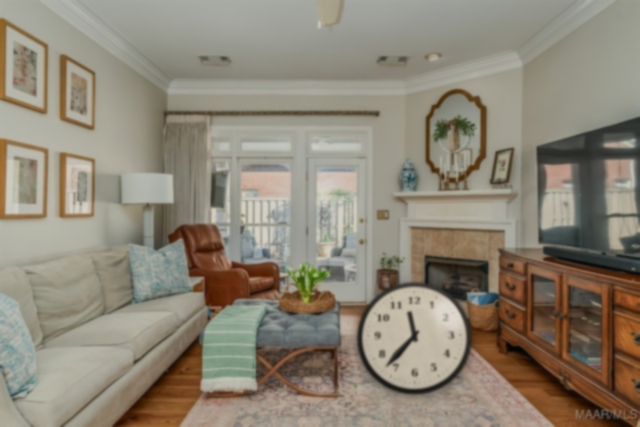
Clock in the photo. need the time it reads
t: 11:37
